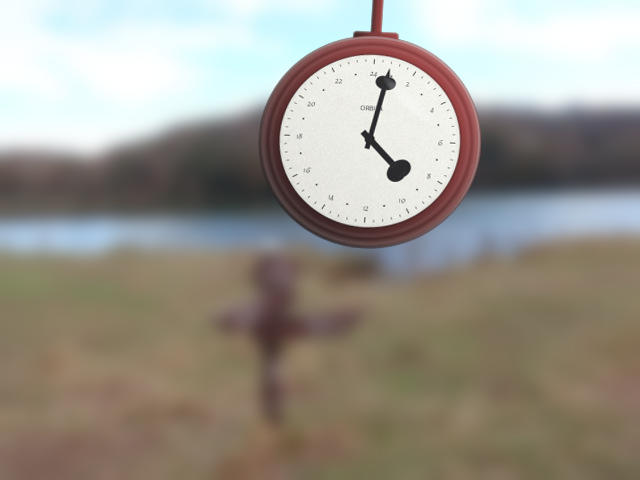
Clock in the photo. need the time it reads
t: 9:02
